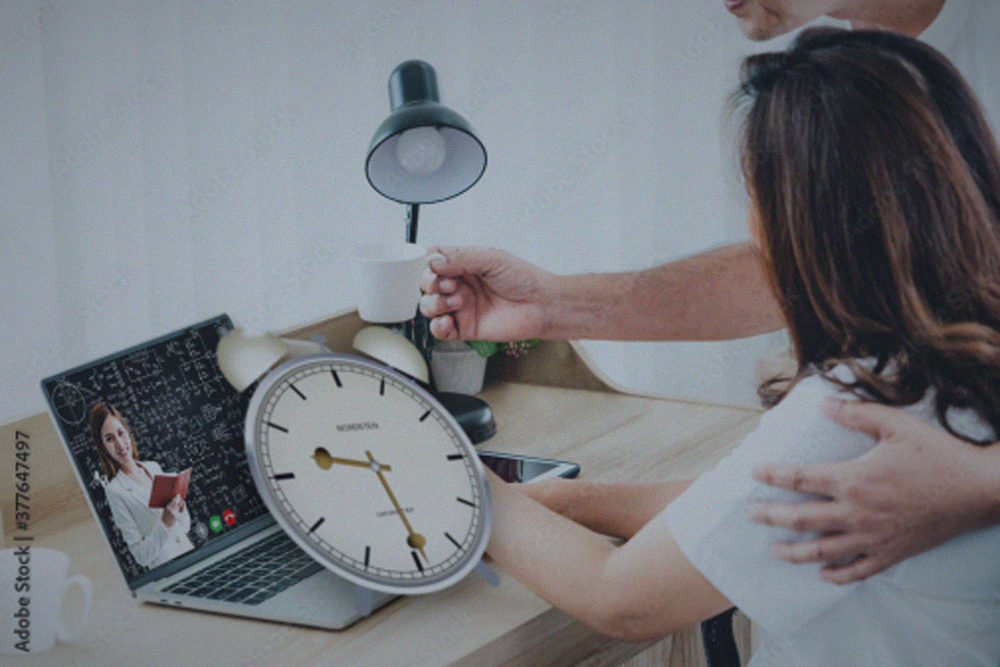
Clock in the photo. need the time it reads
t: 9:29
